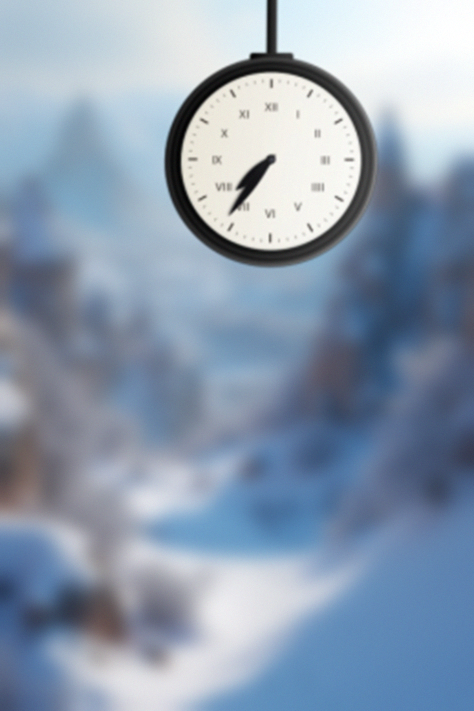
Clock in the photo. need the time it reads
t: 7:36
